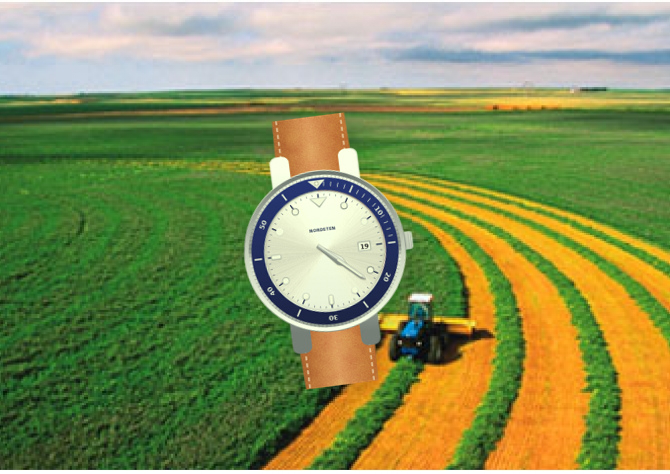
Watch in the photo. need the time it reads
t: 4:22
